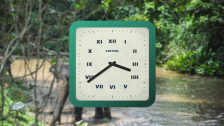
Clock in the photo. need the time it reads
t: 3:39
